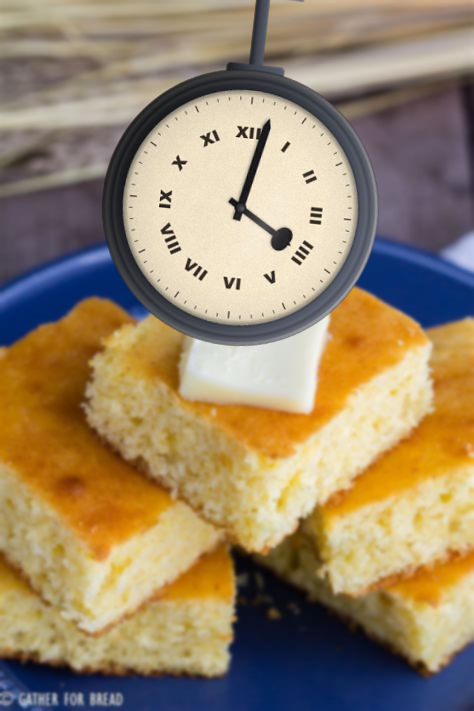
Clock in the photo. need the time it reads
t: 4:02
